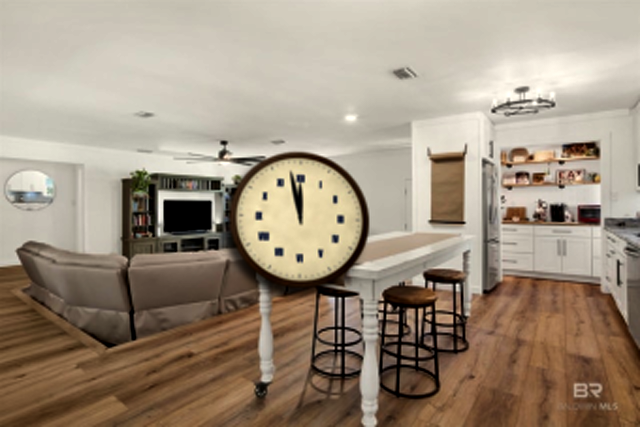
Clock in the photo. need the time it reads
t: 11:58
